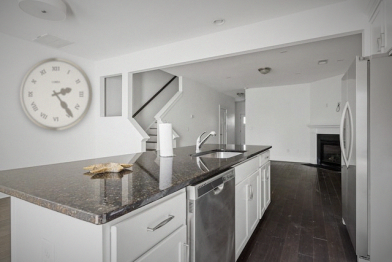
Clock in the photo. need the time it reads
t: 2:24
